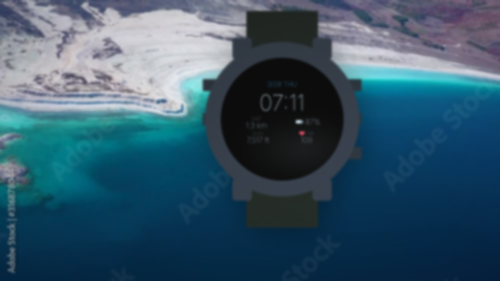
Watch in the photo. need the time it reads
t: 7:11
